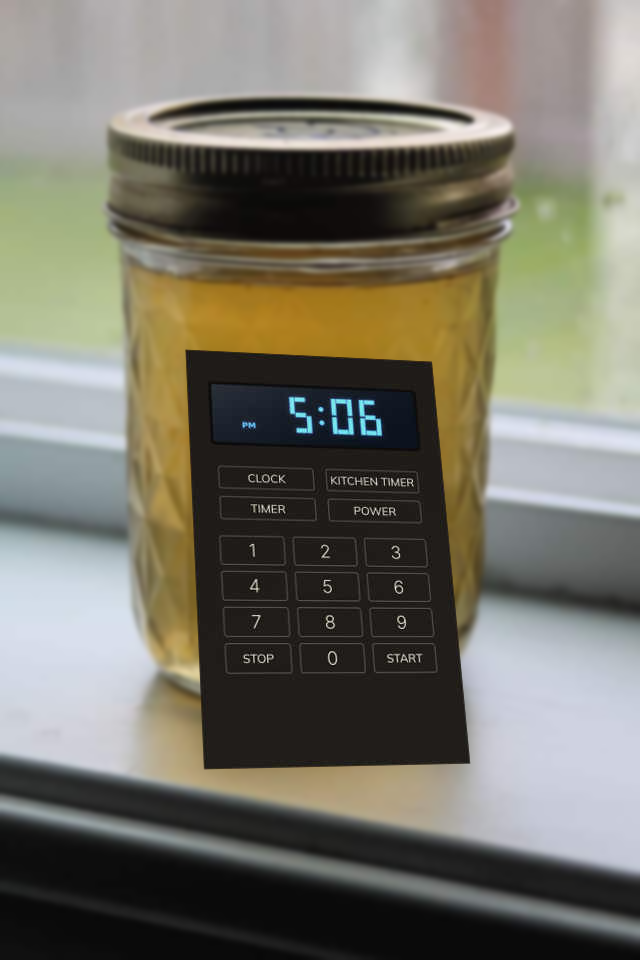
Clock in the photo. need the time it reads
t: 5:06
